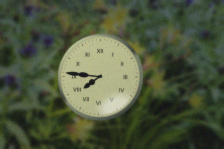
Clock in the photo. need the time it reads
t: 7:46
